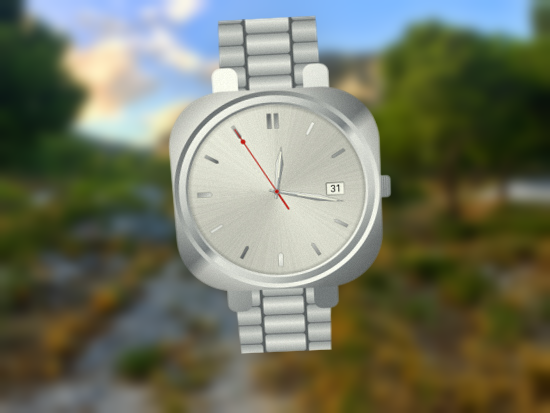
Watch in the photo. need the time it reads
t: 12:16:55
